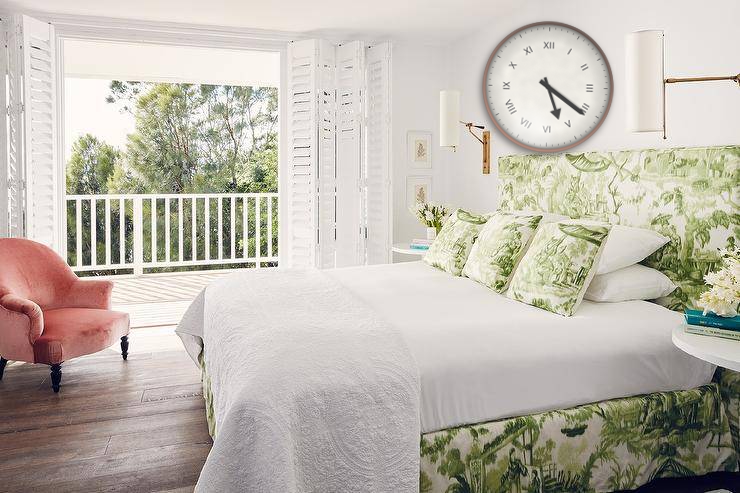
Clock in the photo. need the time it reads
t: 5:21
